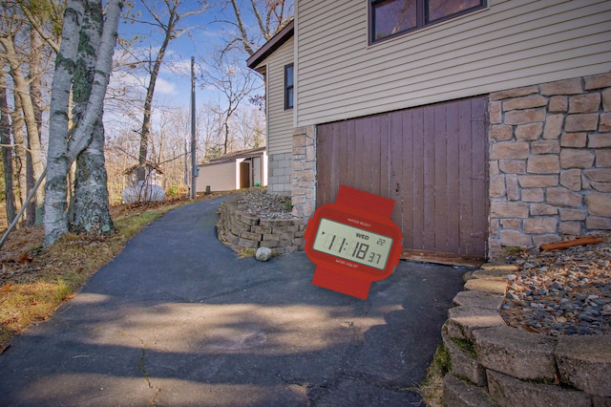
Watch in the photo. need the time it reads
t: 11:18:37
